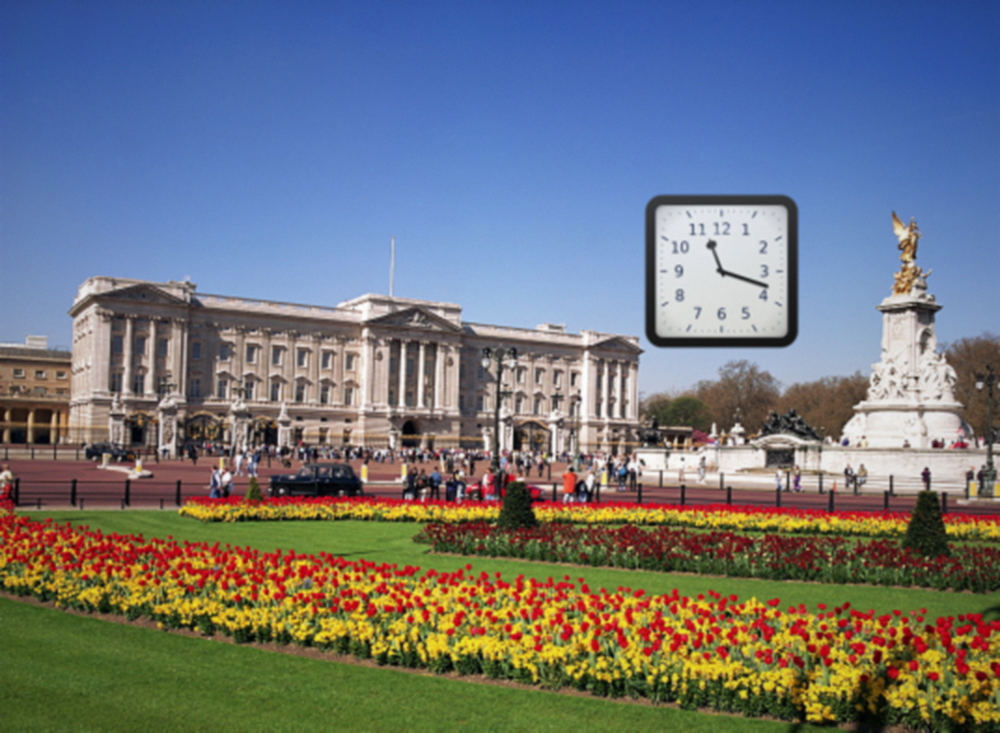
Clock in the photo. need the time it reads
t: 11:18
